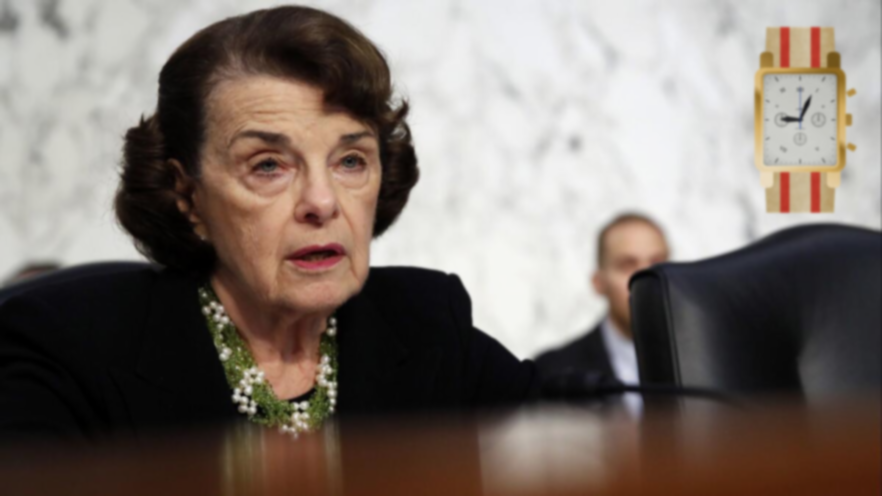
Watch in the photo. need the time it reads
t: 9:04
